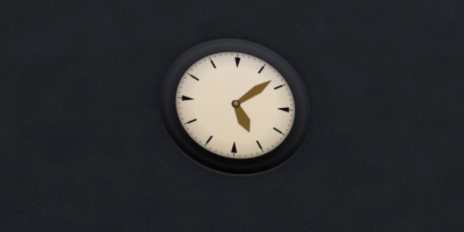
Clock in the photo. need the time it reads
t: 5:08
